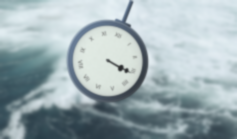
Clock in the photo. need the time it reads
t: 3:16
